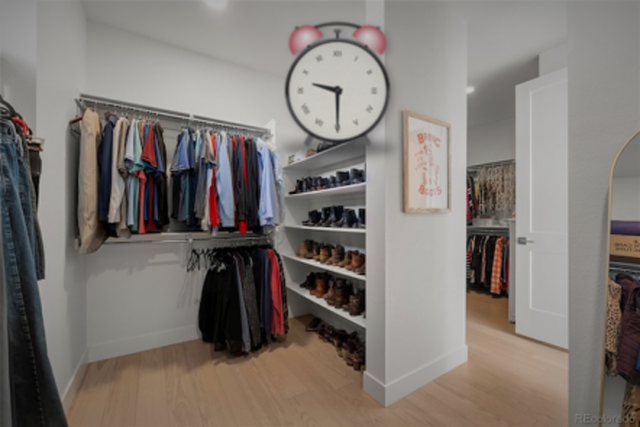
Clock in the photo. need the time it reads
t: 9:30
